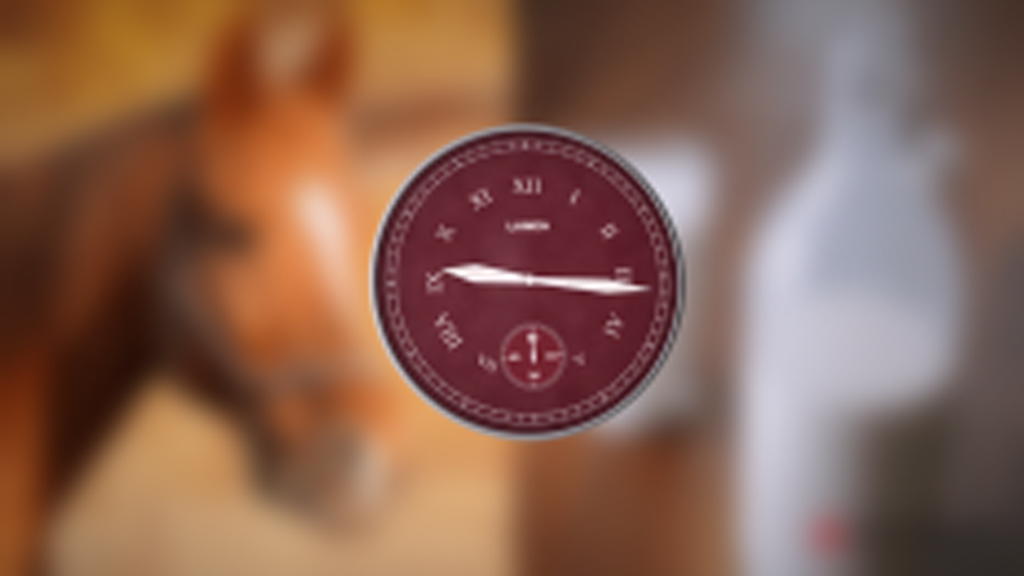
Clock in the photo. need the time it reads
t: 9:16
